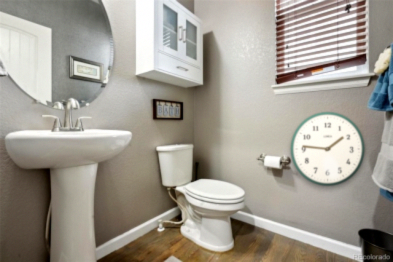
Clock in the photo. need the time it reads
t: 1:46
